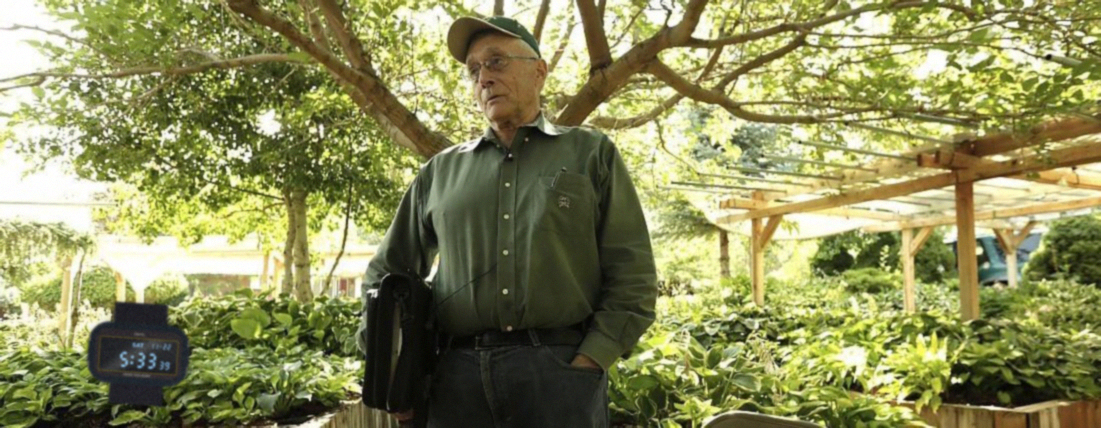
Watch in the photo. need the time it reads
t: 5:33
